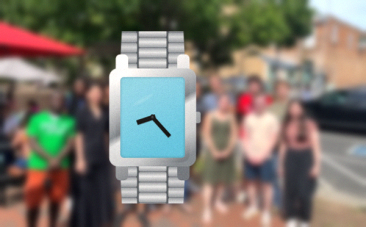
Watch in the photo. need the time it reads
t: 8:23
